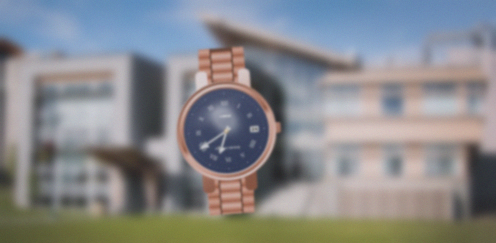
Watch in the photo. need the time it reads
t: 6:40
